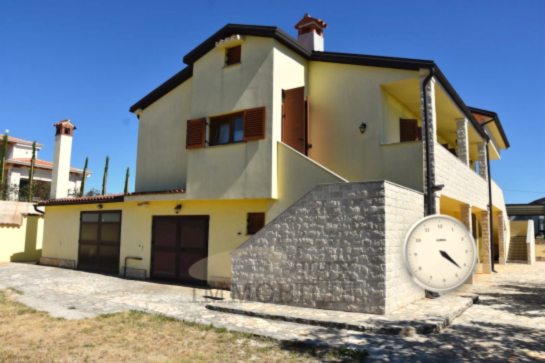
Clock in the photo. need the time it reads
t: 4:22
